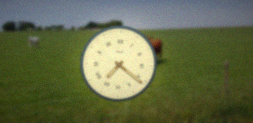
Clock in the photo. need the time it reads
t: 7:21
